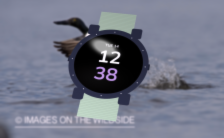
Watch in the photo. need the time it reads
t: 12:38
